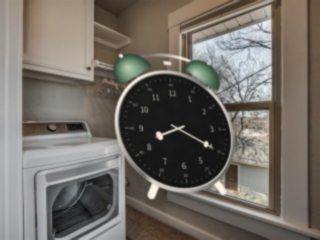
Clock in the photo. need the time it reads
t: 8:20
